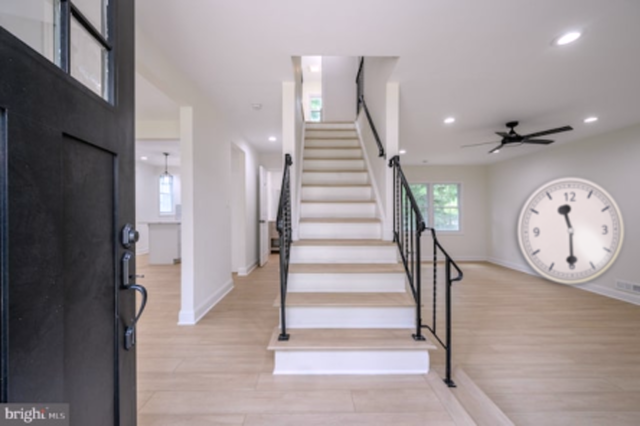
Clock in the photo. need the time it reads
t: 11:30
